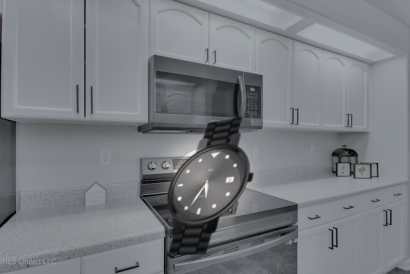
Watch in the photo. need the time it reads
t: 5:34
